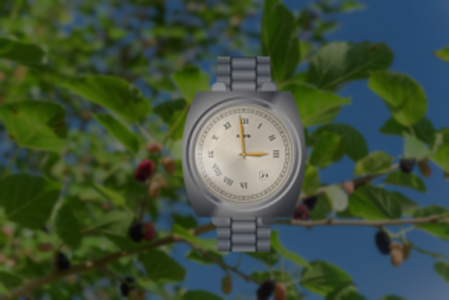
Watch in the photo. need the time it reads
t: 2:59
